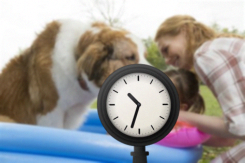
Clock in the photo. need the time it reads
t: 10:33
